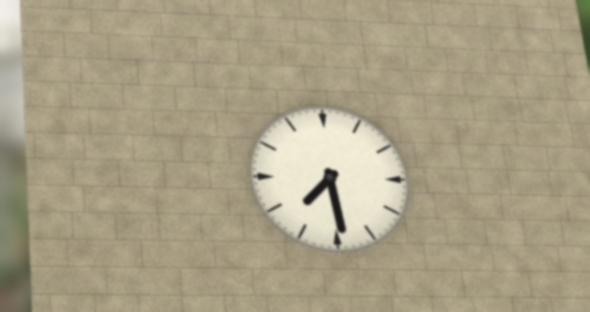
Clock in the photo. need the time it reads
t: 7:29
